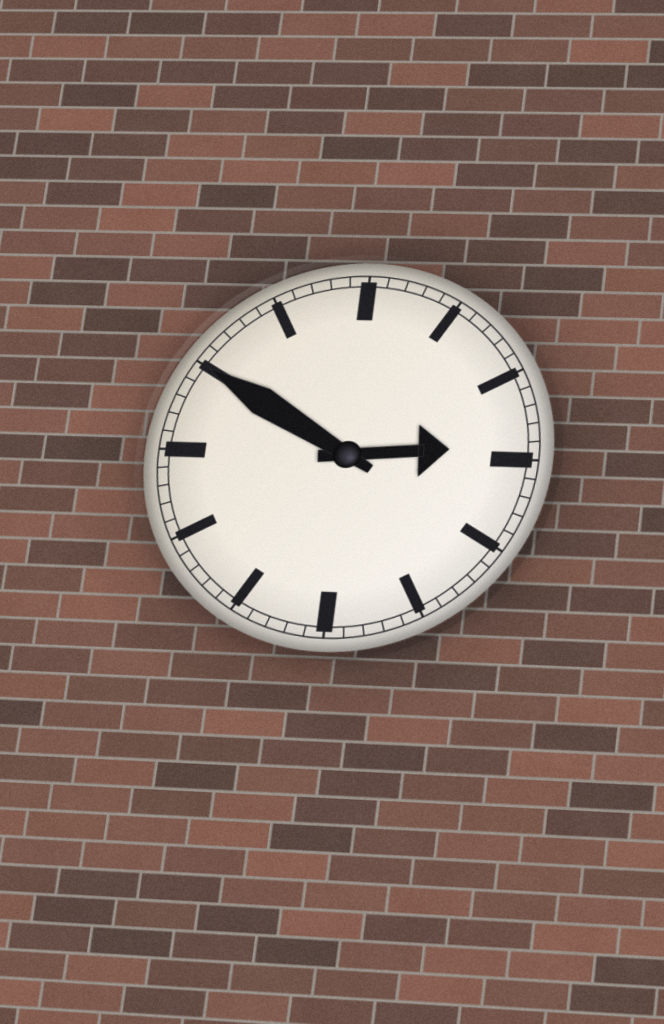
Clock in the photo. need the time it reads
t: 2:50
